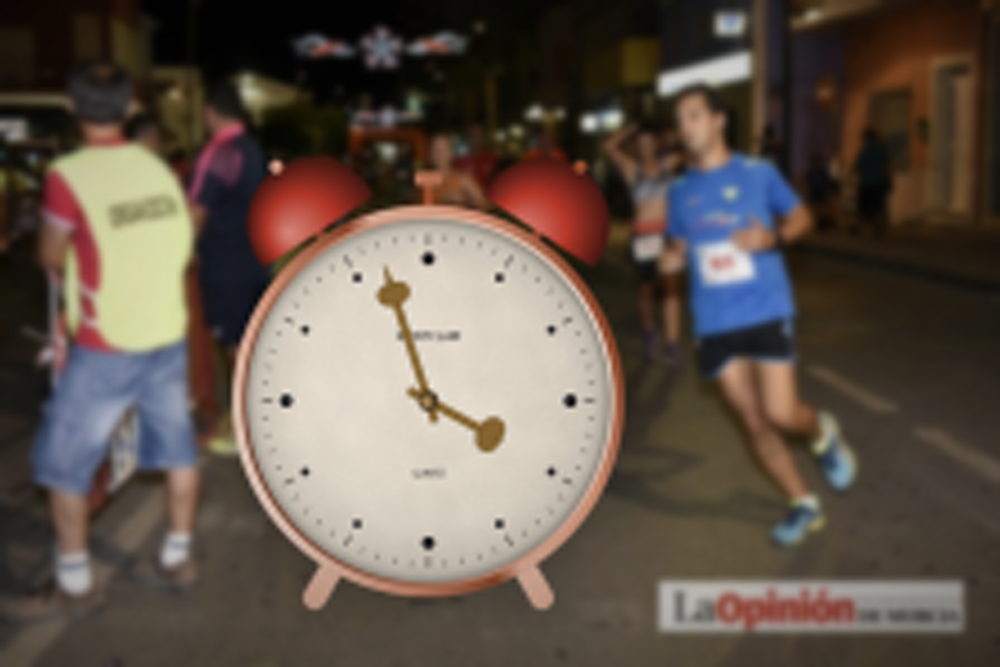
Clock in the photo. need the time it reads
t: 3:57
